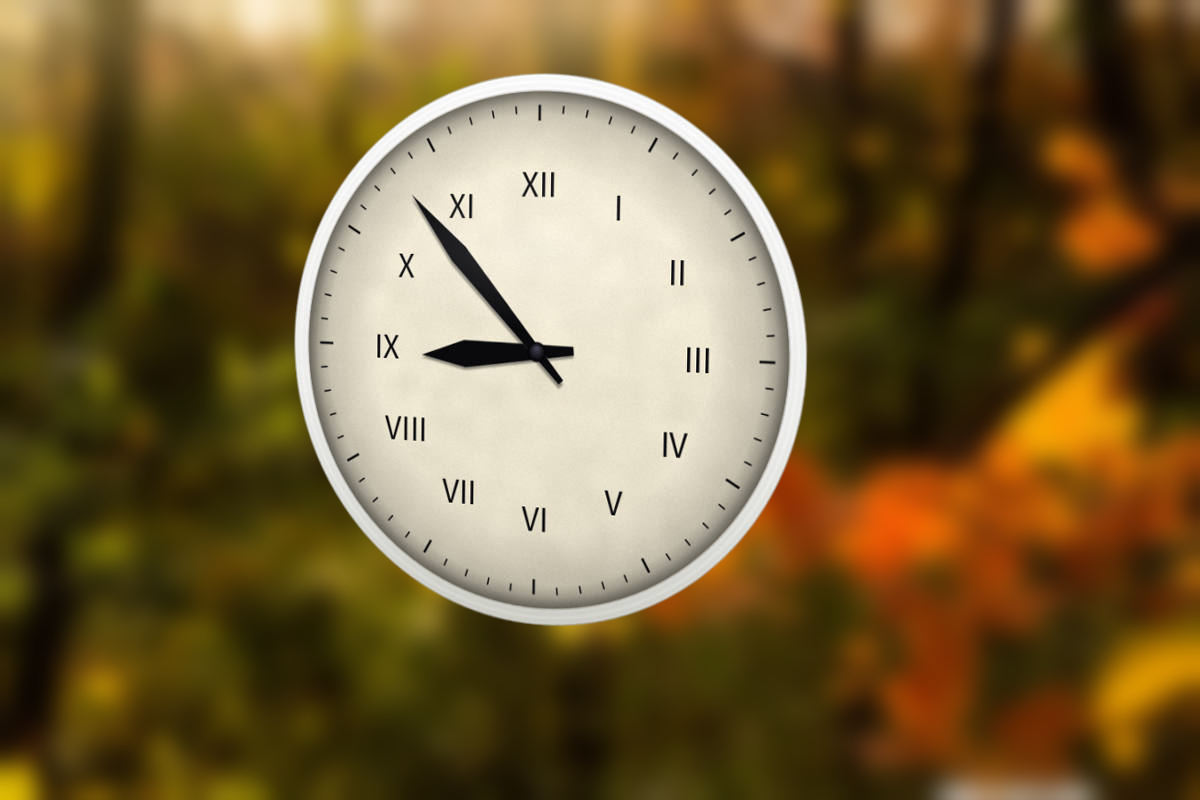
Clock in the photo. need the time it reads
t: 8:53
